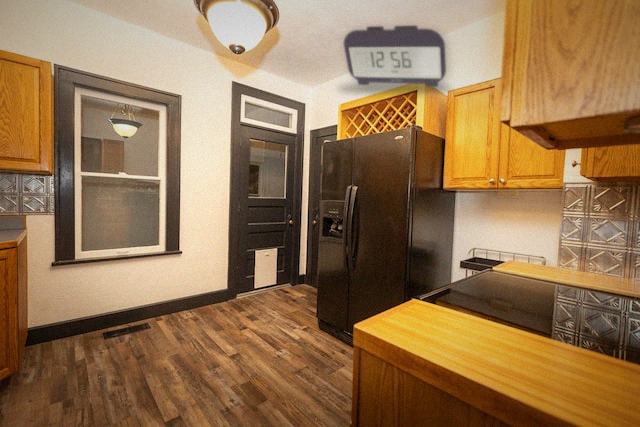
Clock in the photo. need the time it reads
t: 12:56
